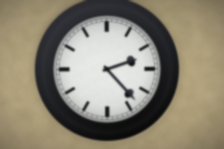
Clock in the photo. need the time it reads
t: 2:23
